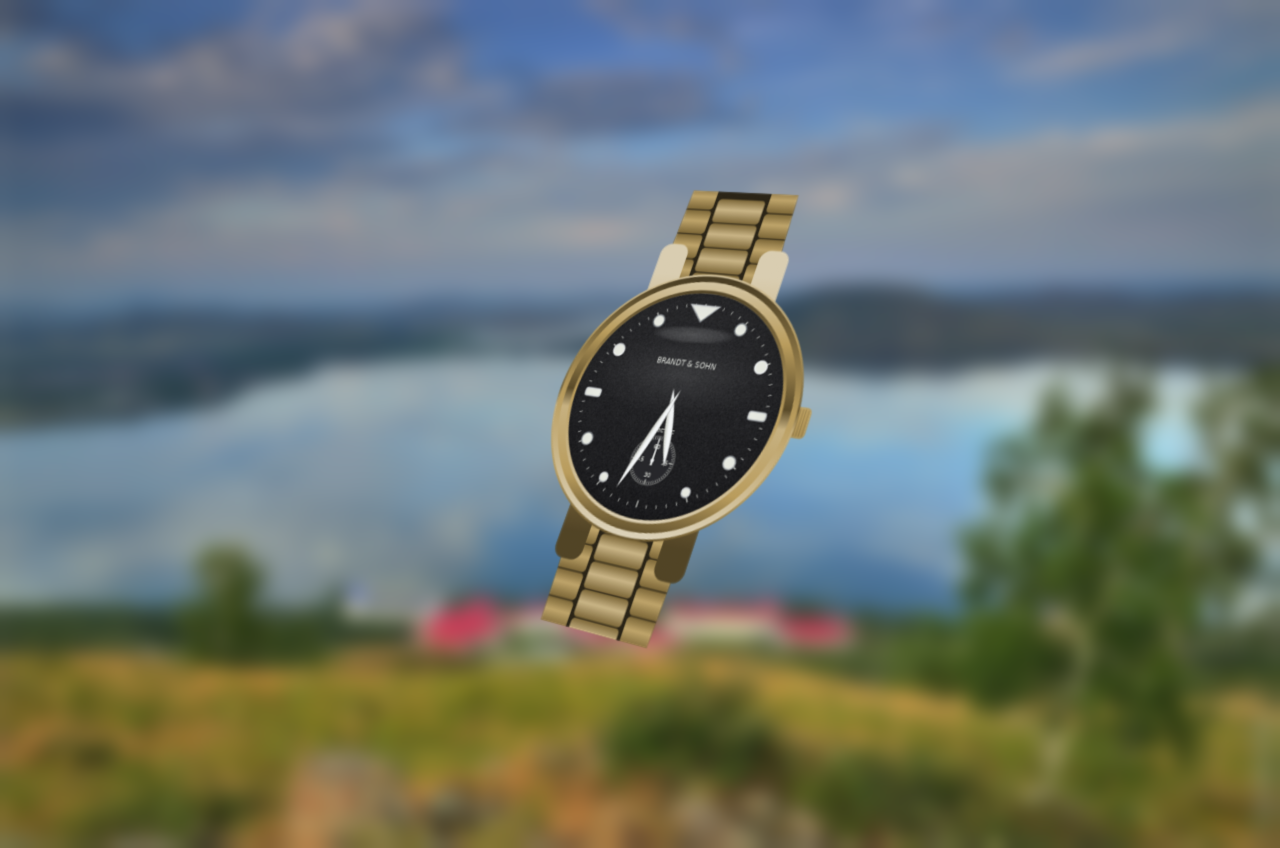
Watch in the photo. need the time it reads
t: 5:33
